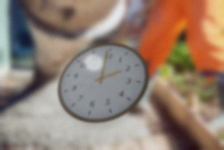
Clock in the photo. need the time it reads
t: 1:59
